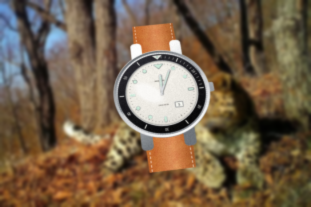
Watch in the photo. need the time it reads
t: 12:04
